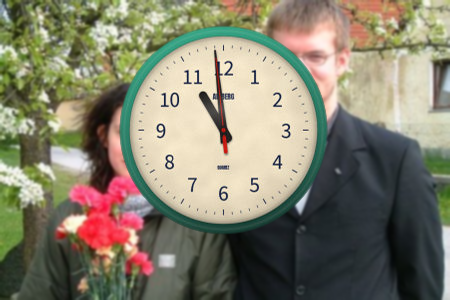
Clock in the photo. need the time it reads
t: 10:58:59
